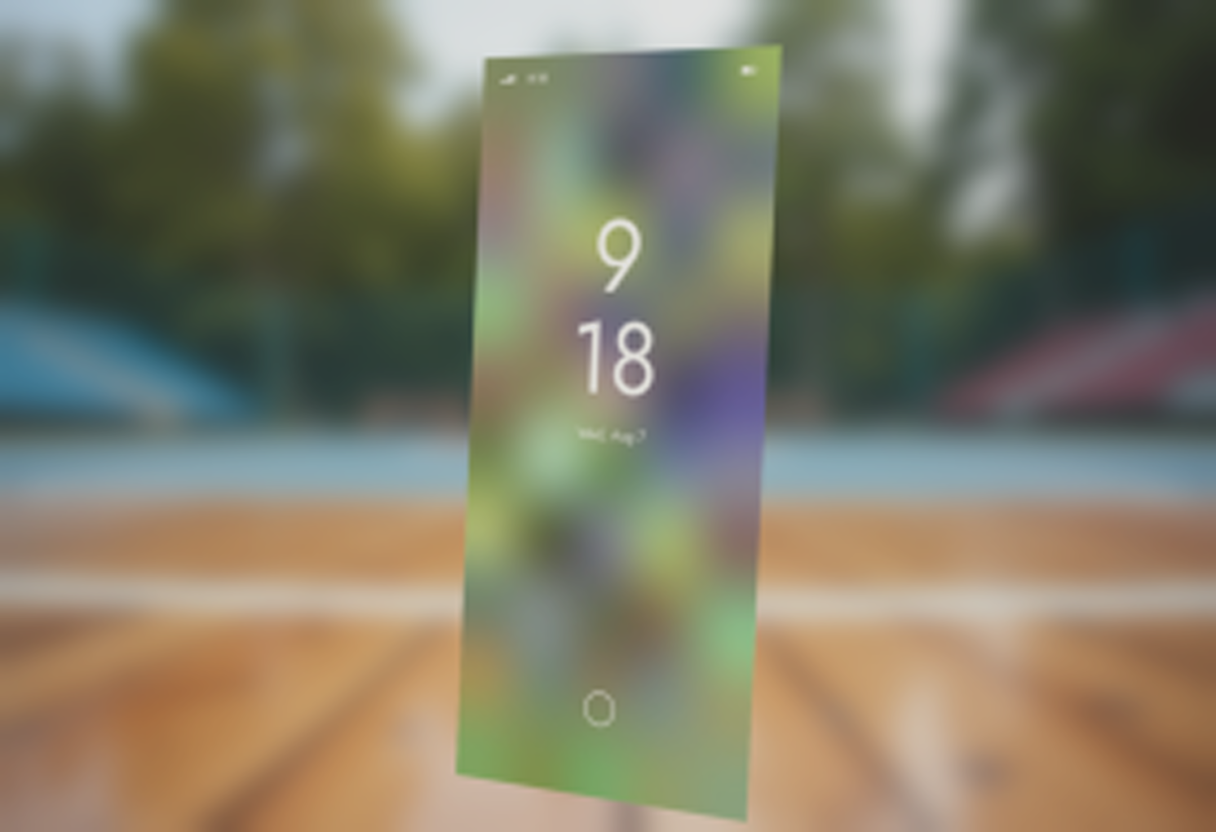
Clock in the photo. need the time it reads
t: 9:18
